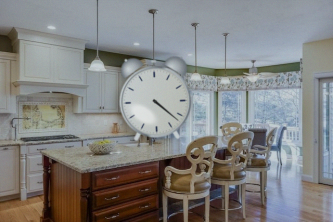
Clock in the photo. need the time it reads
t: 4:22
